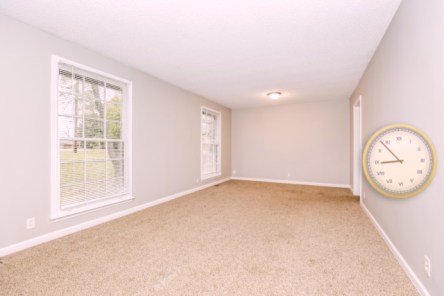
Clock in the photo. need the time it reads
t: 8:53
